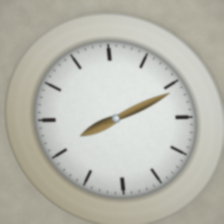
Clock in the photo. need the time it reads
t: 8:11
